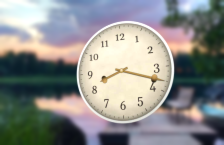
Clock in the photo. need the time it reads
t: 8:18
